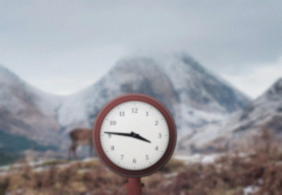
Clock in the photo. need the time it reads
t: 3:46
